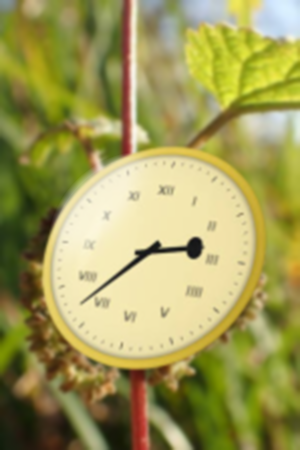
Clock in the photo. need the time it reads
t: 2:37
